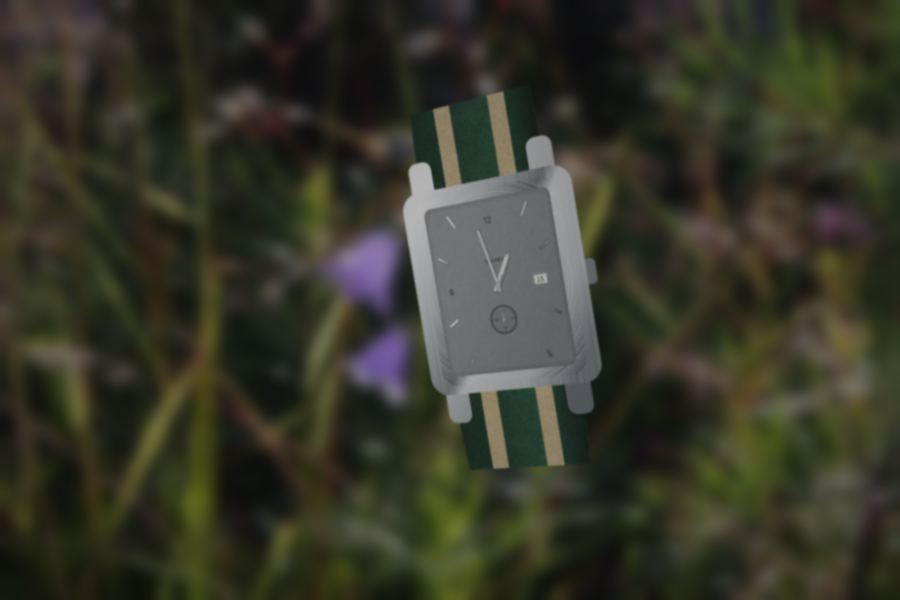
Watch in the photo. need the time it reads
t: 12:58
